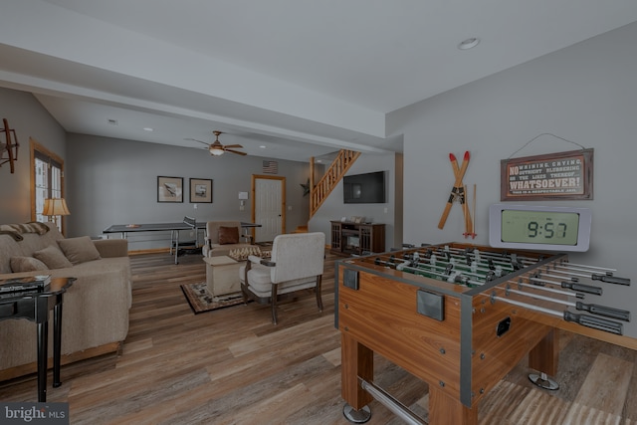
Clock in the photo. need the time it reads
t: 9:57
